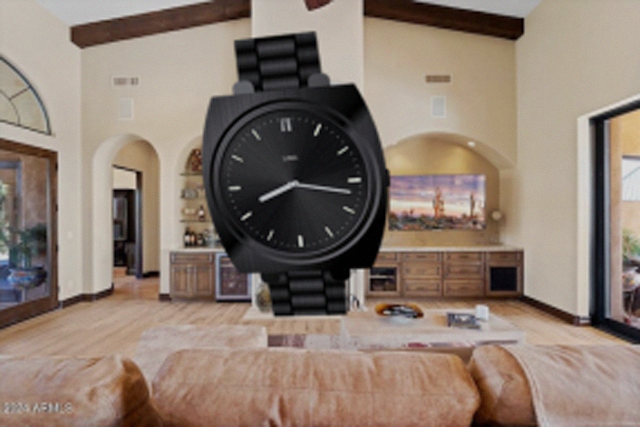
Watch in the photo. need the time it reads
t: 8:17
